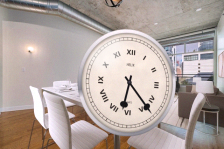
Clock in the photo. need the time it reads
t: 6:23
